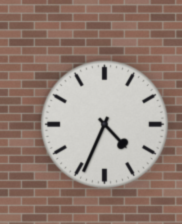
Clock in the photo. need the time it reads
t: 4:34
